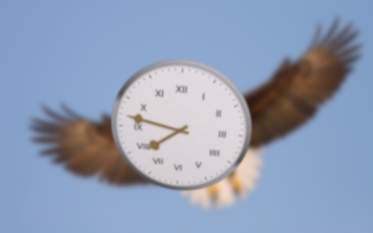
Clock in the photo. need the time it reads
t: 7:47
